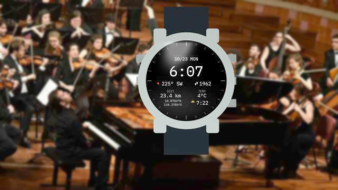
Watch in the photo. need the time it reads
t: 6:07
